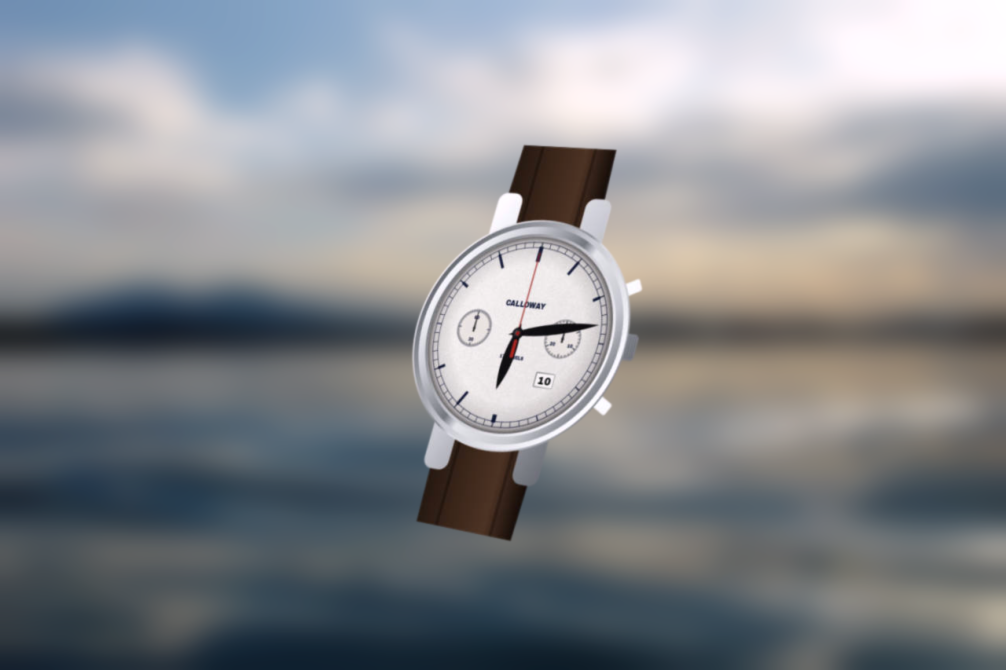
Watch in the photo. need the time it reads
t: 6:13
